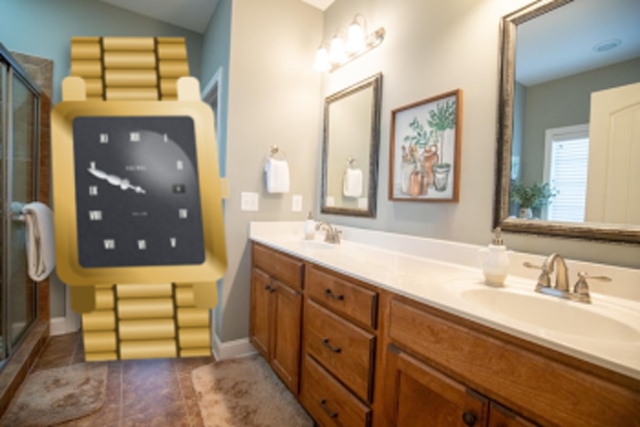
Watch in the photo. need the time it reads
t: 9:49
